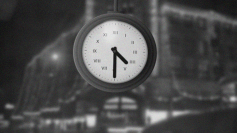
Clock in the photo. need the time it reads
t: 4:30
